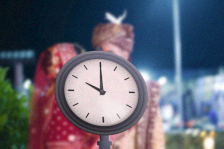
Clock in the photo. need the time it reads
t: 10:00
